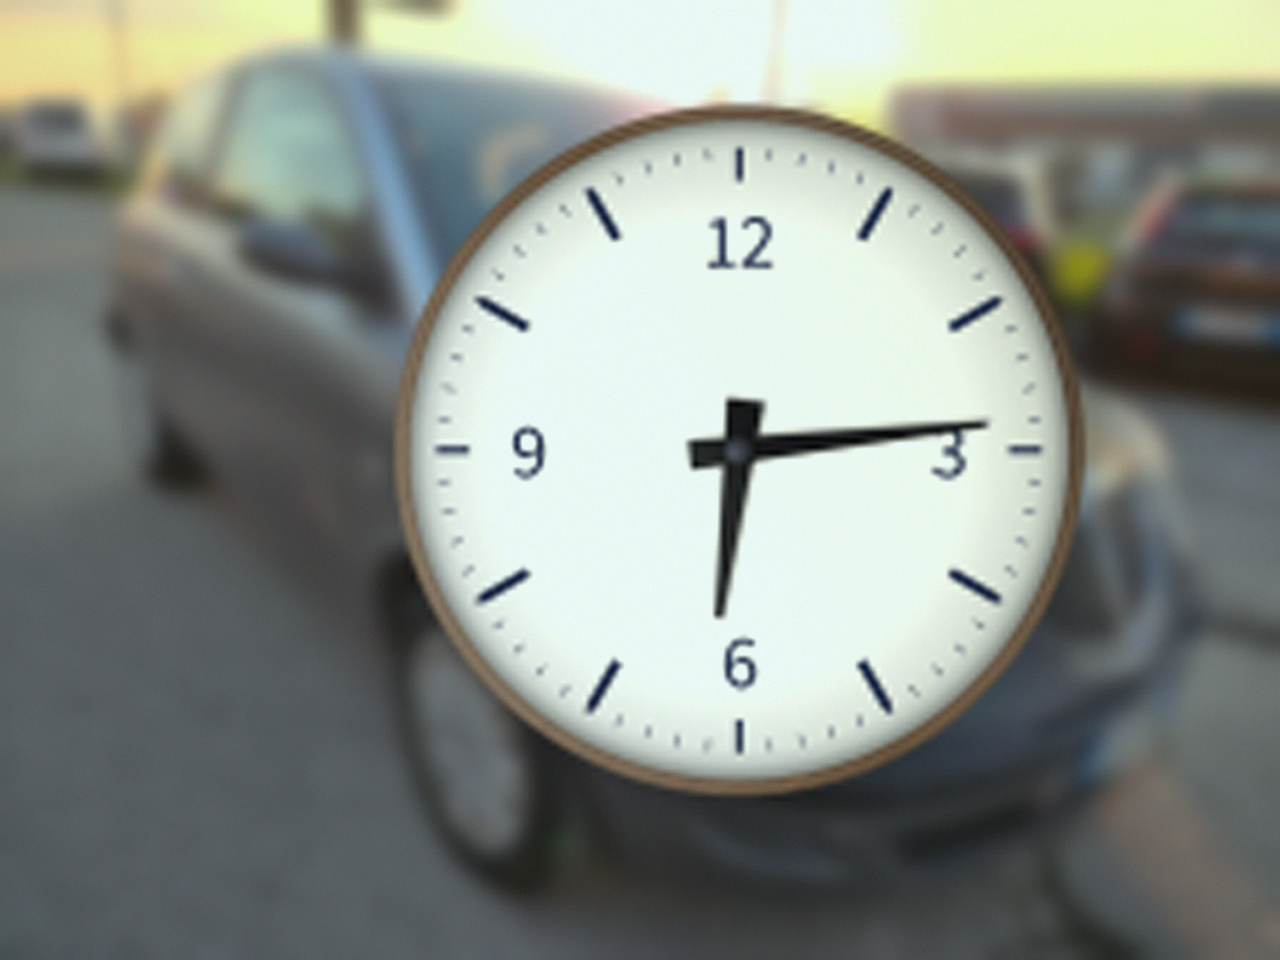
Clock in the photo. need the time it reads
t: 6:14
